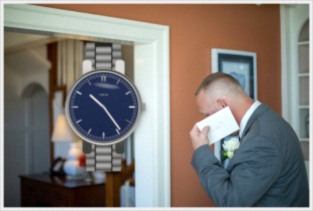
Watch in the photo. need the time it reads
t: 10:24
